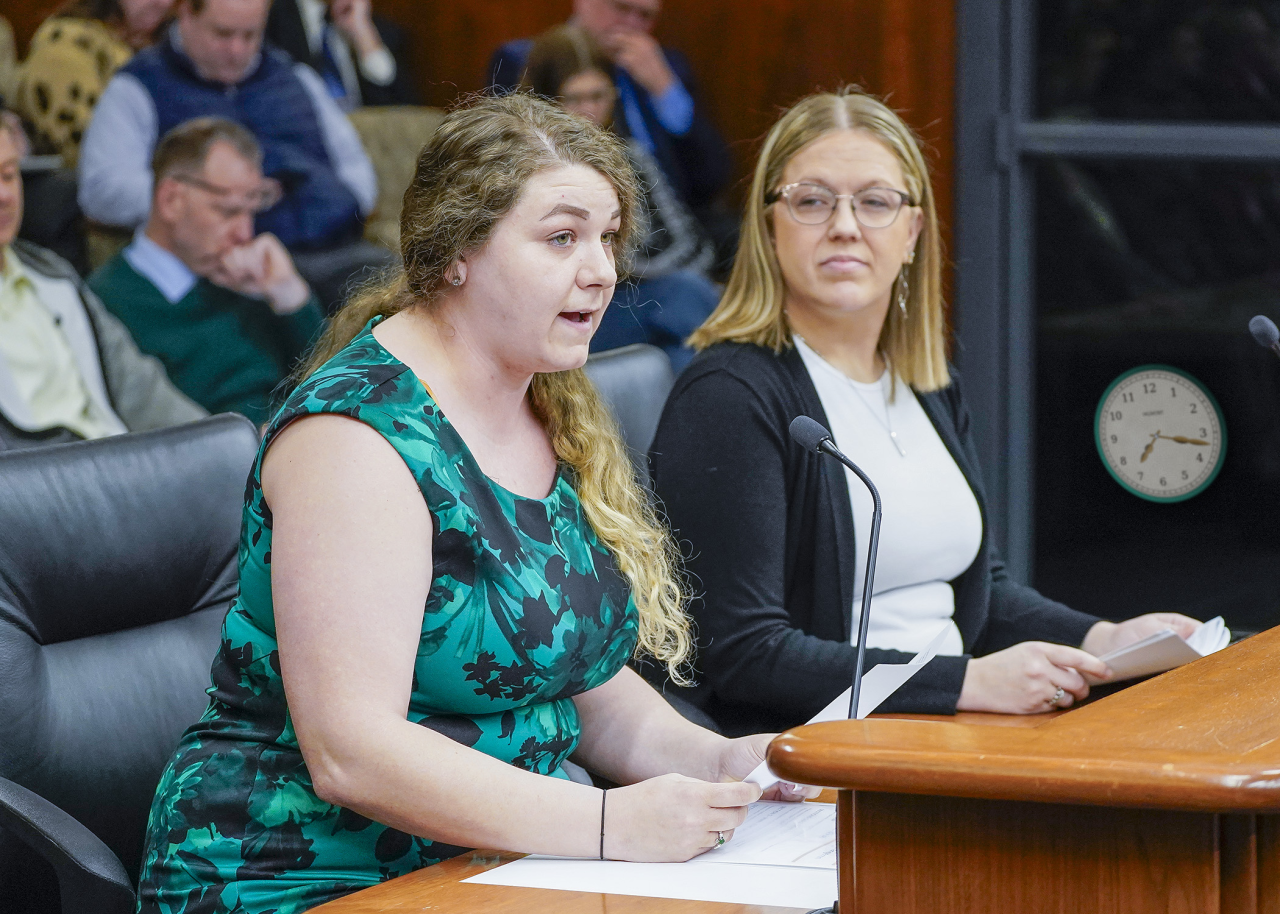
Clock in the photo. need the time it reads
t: 7:17
